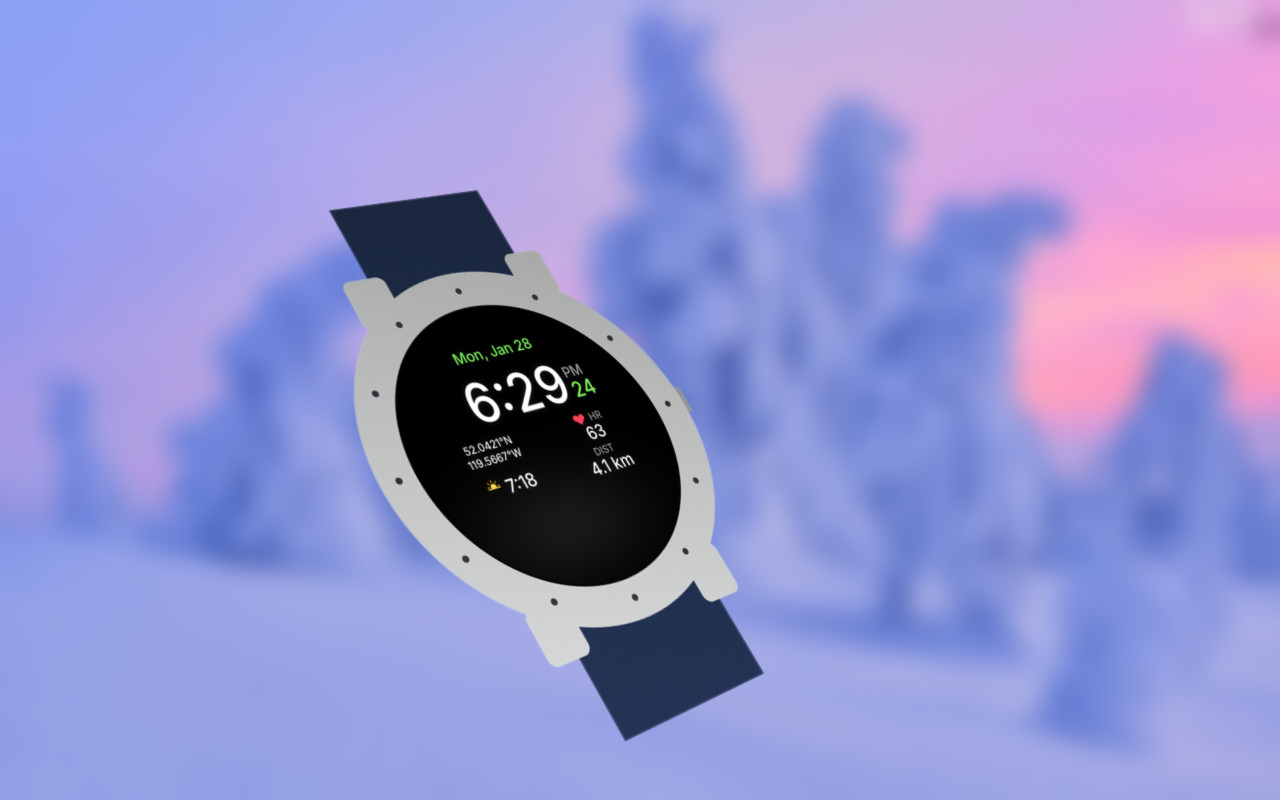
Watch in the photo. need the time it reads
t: 6:29:24
